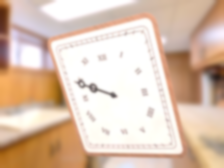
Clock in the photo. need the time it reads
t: 9:49
